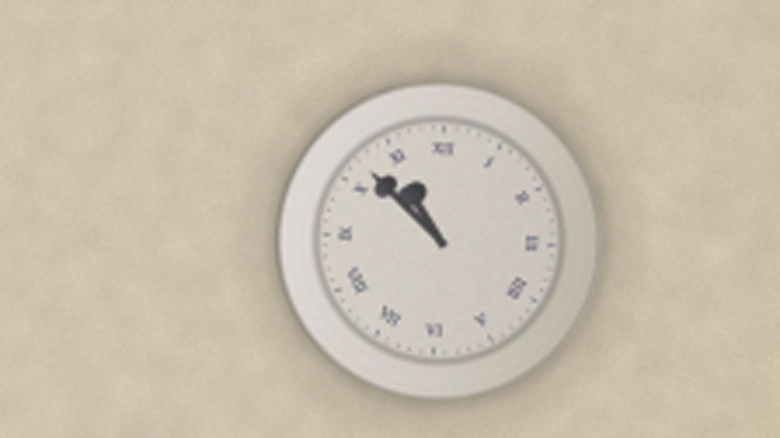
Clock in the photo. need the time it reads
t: 10:52
